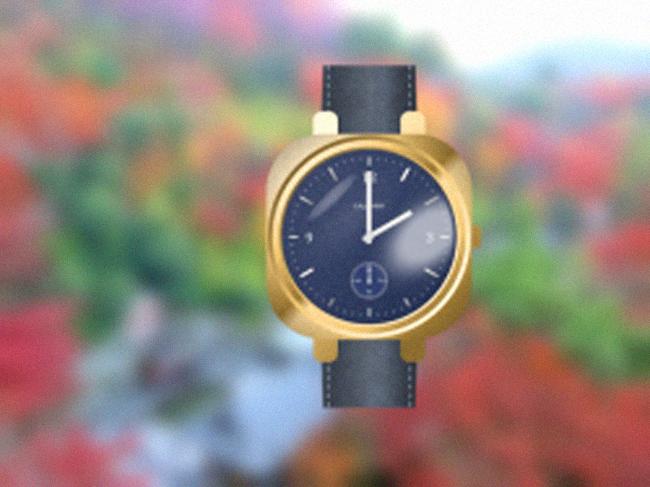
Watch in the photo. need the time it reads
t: 2:00
